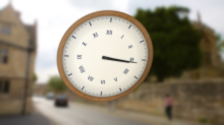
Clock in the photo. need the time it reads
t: 3:16
